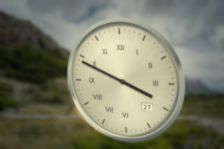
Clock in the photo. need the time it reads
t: 3:49
